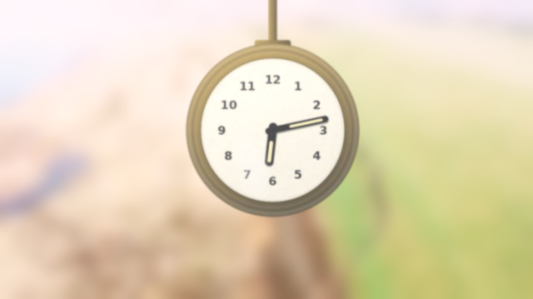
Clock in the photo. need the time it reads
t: 6:13
